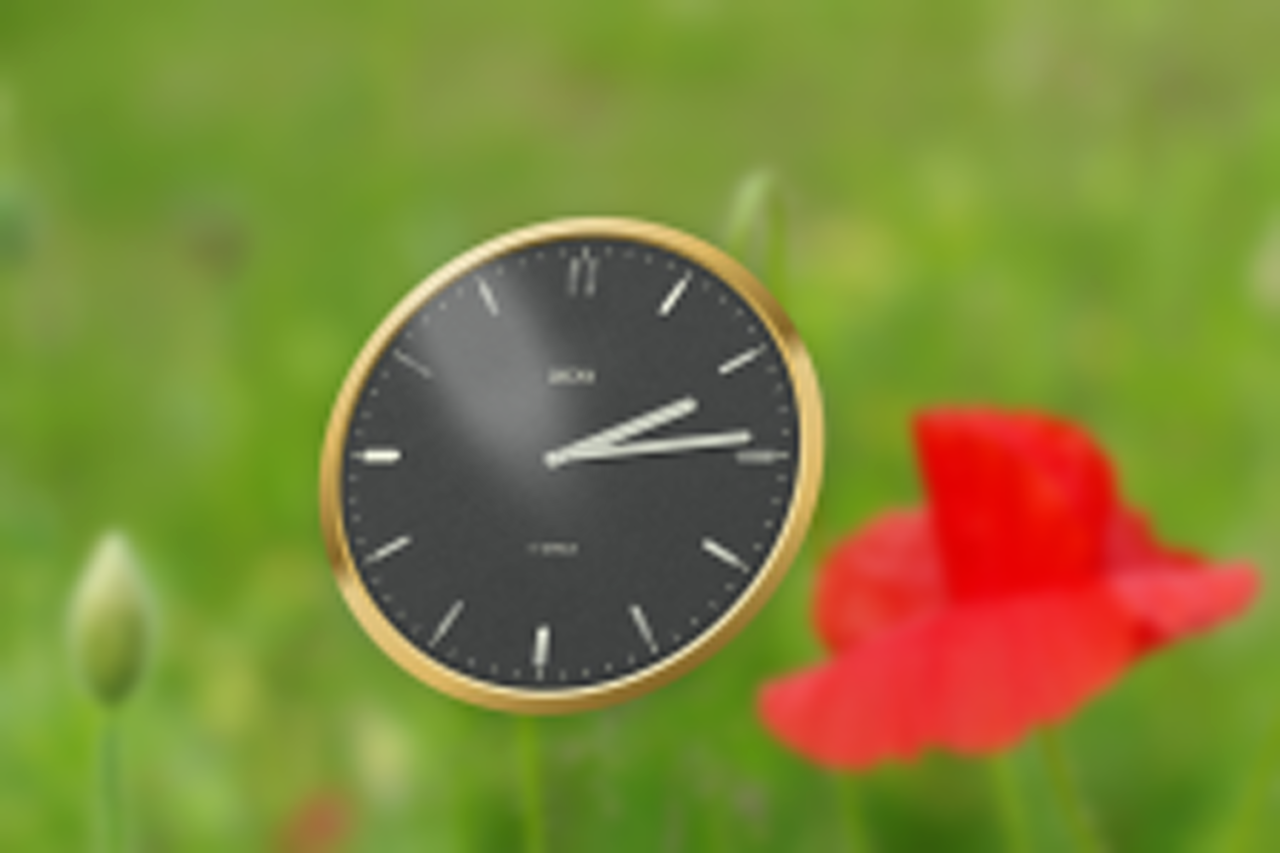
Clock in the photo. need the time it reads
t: 2:14
